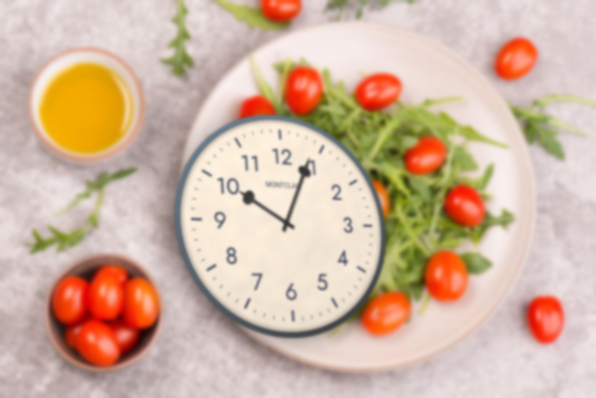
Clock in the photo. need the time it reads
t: 10:04
